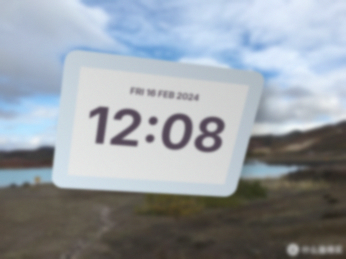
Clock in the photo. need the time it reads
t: 12:08
